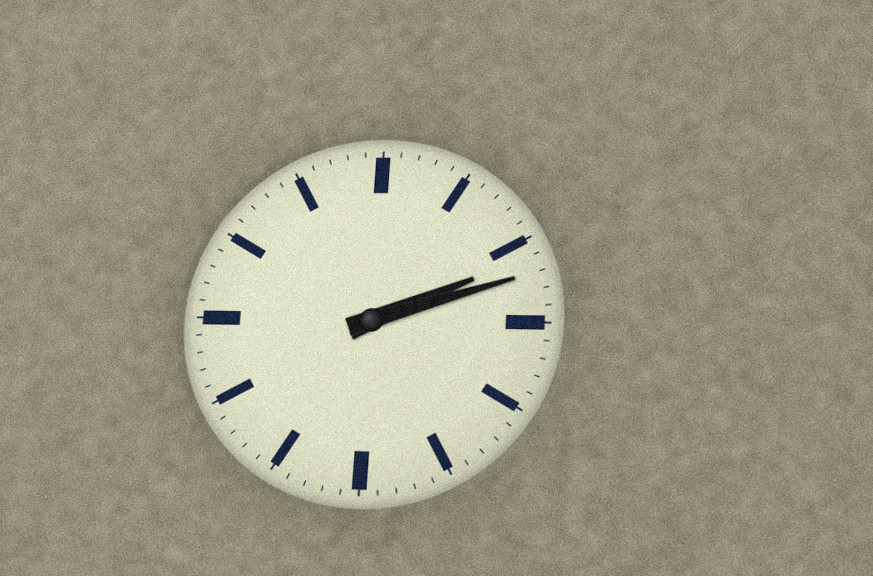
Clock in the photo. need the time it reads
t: 2:12
